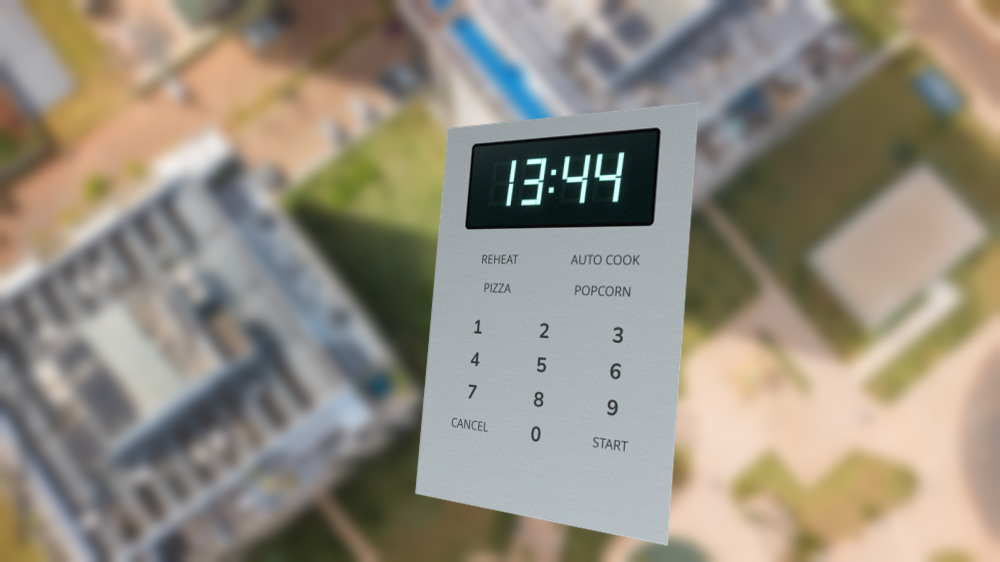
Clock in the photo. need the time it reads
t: 13:44
